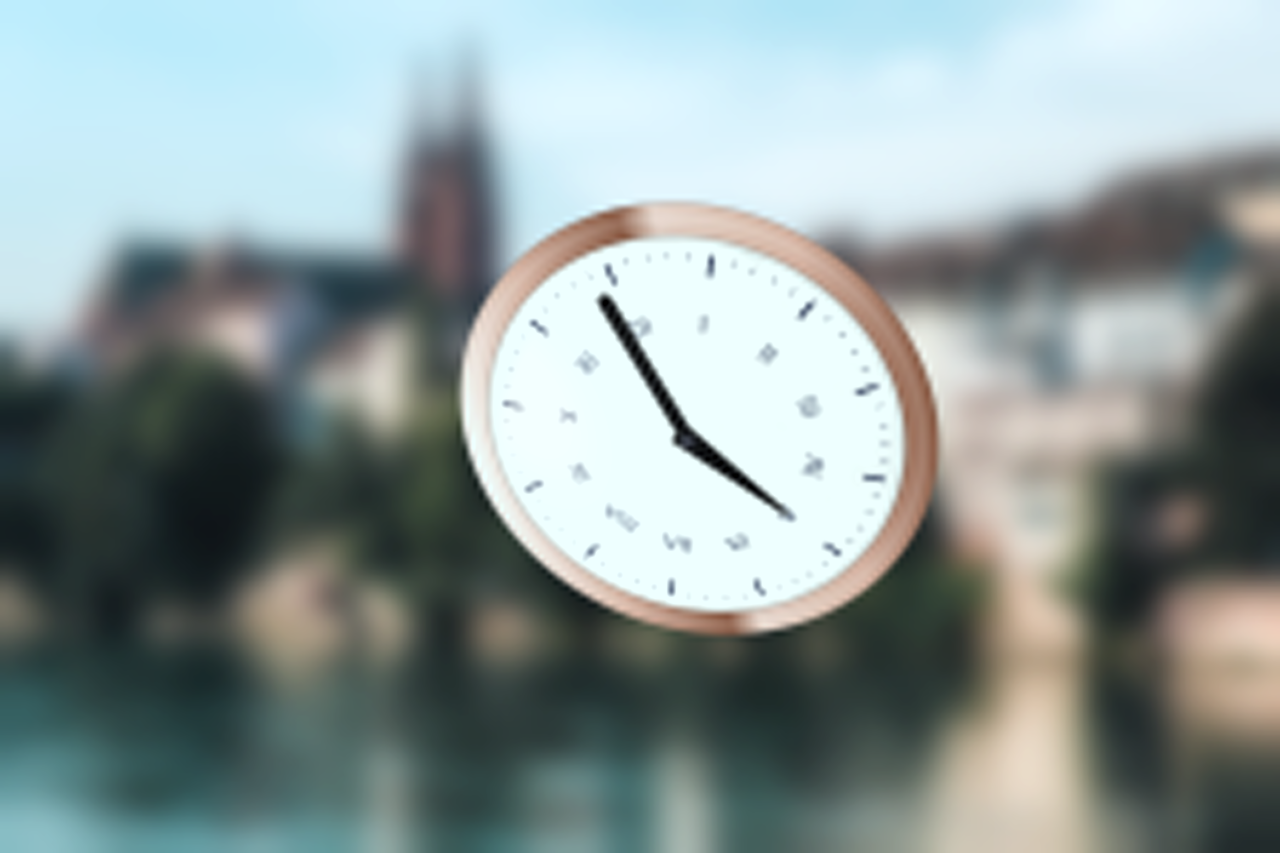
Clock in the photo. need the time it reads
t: 4:59
